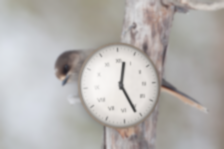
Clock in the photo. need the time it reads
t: 12:26
